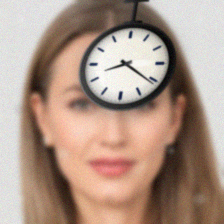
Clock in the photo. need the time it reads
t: 8:21
